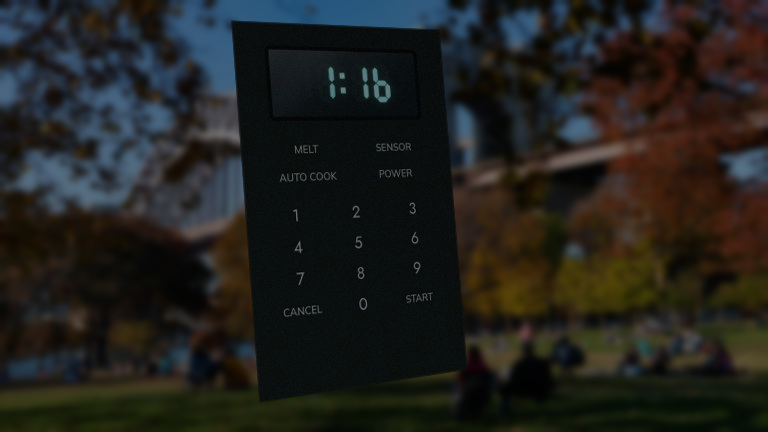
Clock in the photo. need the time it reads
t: 1:16
